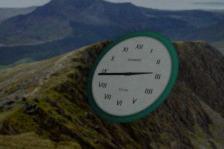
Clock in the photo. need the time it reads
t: 2:44
